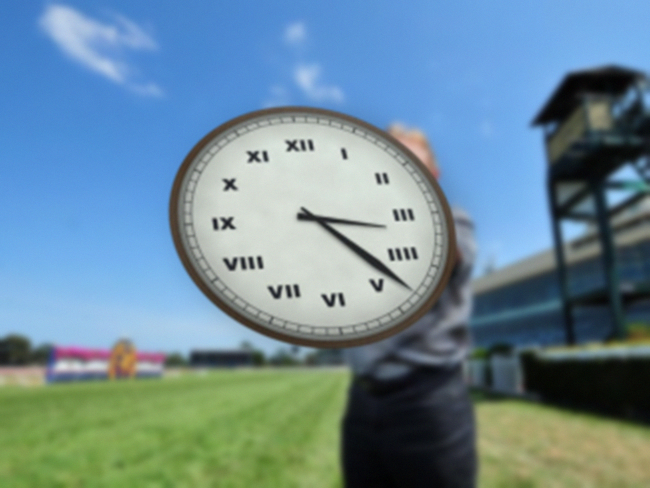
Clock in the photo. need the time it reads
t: 3:23
